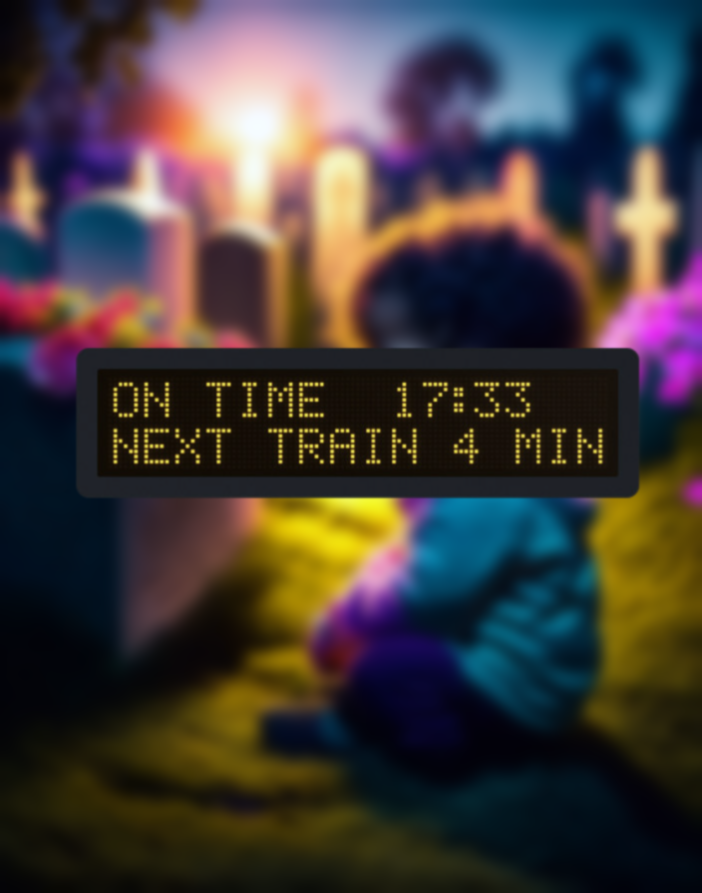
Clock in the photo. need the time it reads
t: 17:33
